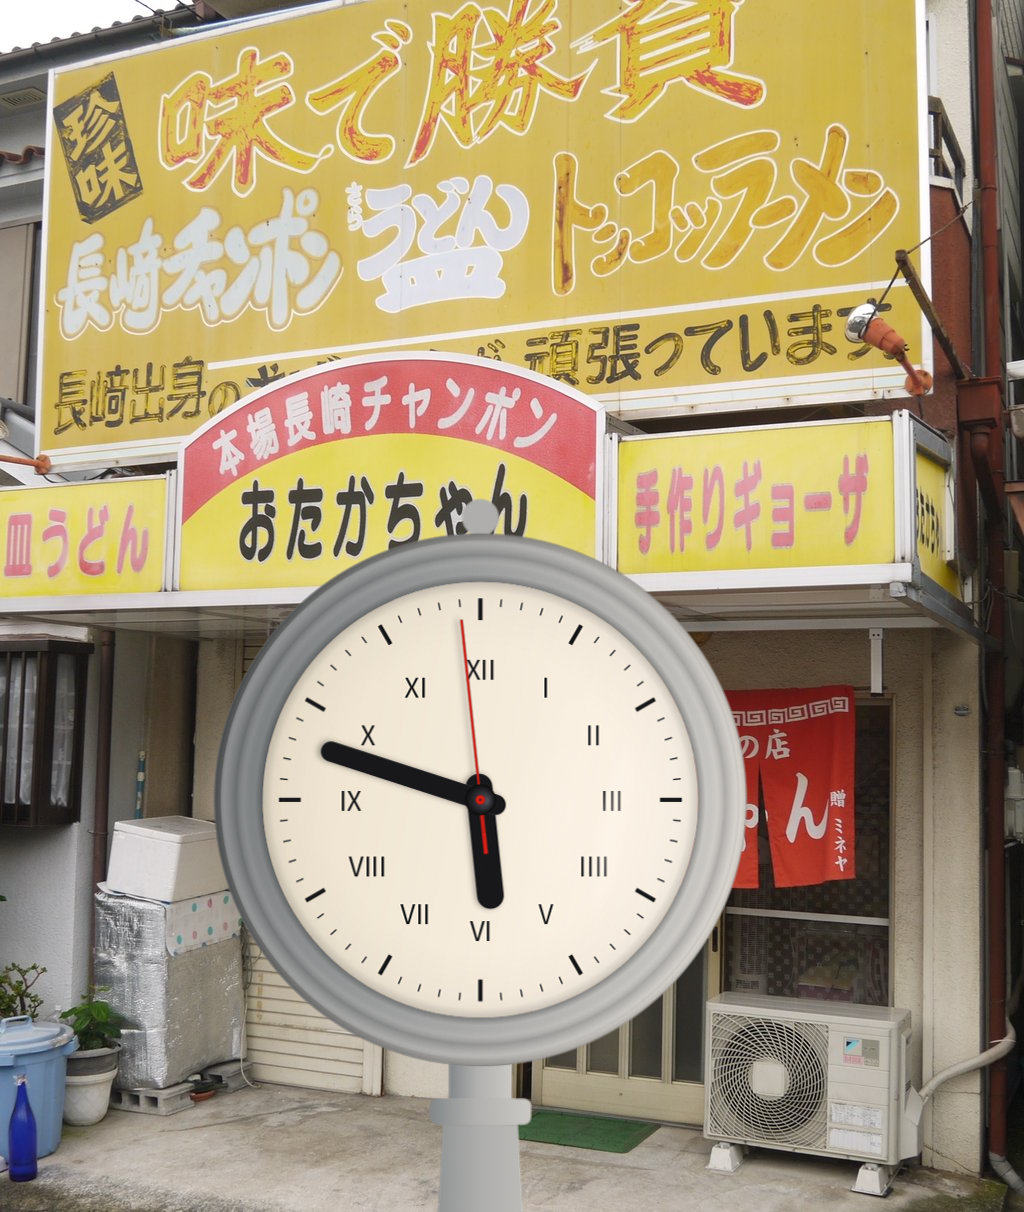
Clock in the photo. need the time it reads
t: 5:47:59
